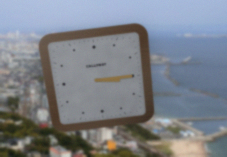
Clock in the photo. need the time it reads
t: 3:15
